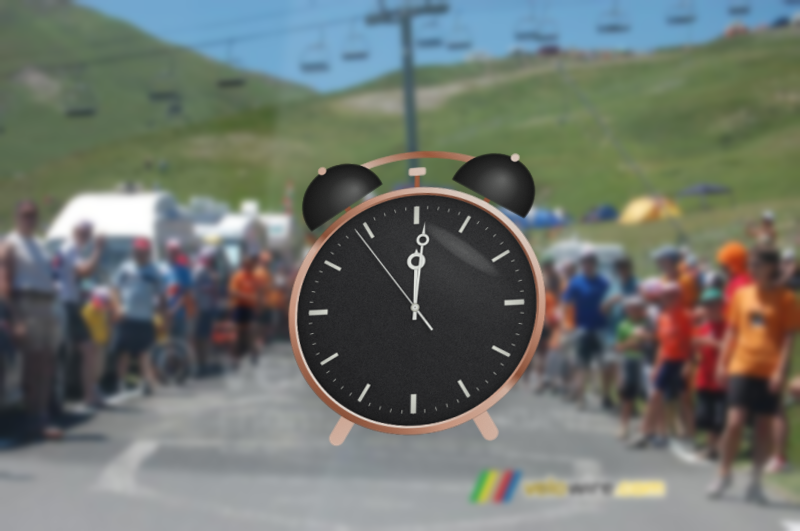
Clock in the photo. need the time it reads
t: 12:00:54
